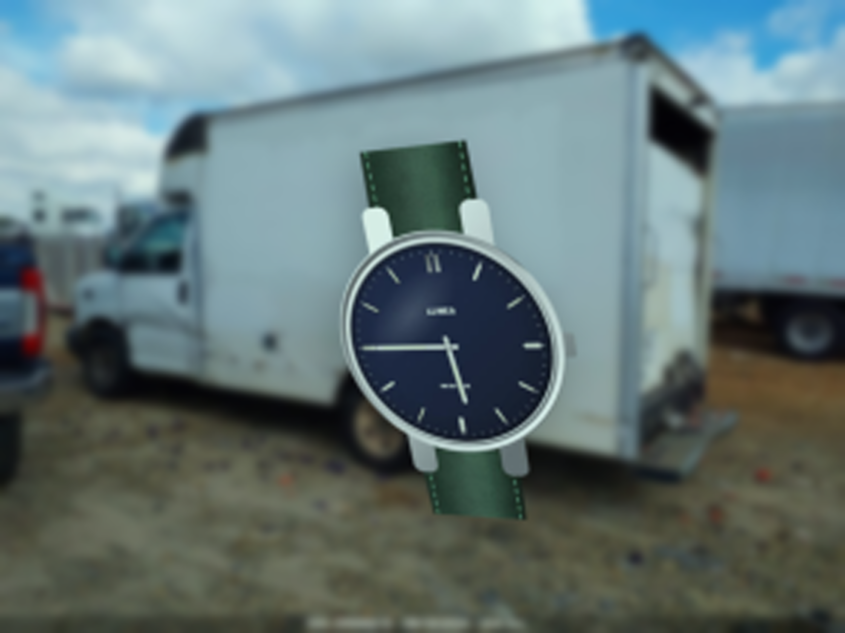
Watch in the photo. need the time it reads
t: 5:45
